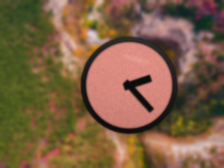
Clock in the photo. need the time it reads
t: 2:23
